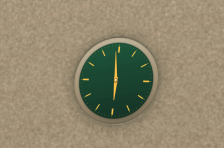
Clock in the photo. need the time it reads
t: 5:59
